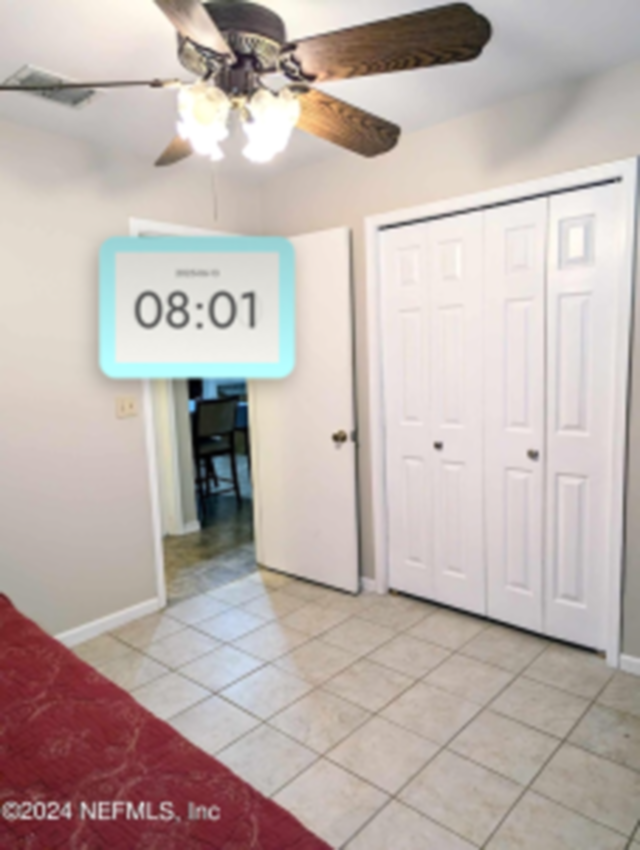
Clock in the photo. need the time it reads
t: 8:01
